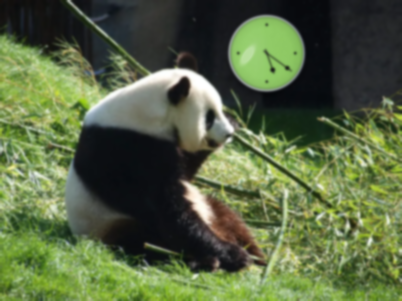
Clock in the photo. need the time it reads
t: 5:21
